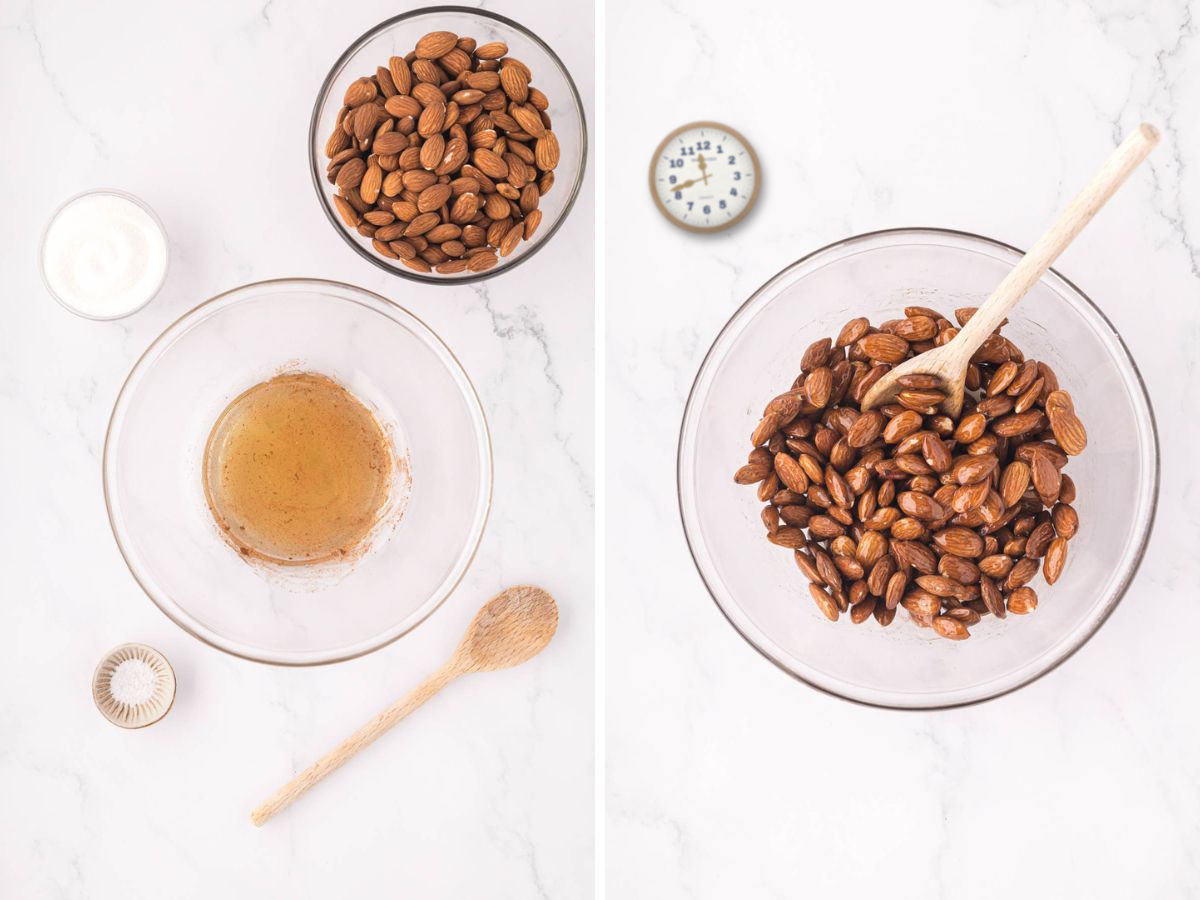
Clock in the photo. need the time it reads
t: 11:42
